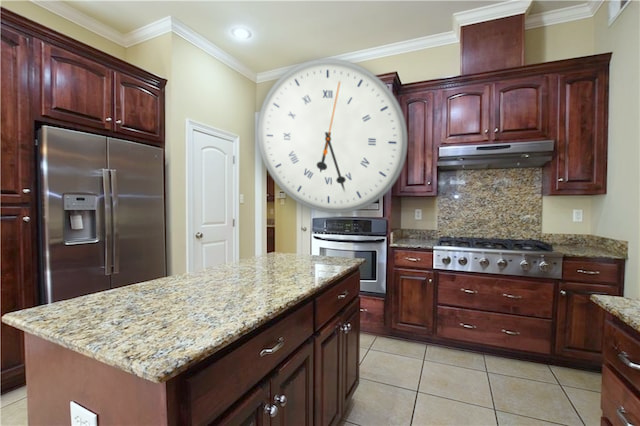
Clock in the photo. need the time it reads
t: 6:27:02
